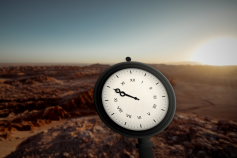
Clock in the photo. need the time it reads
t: 9:50
